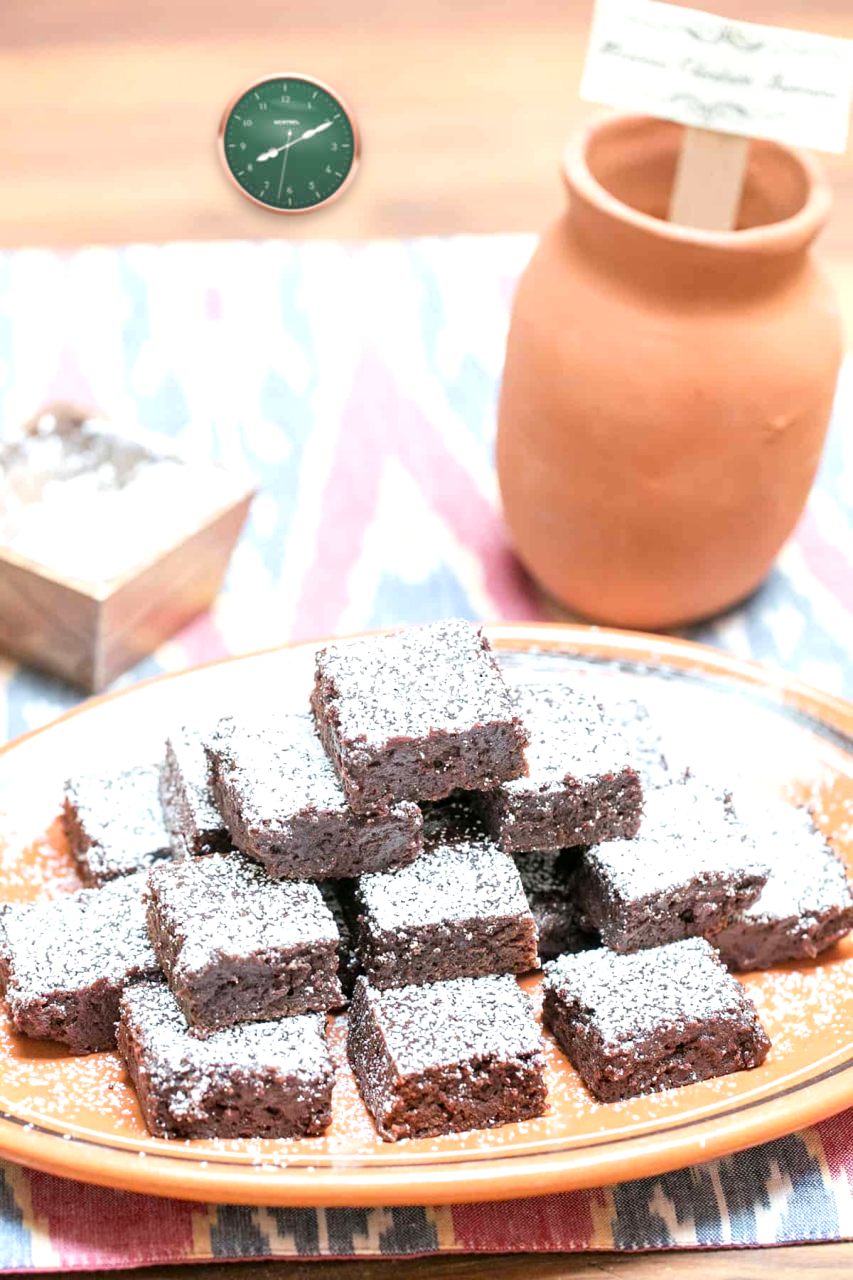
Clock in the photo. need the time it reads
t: 8:10:32
